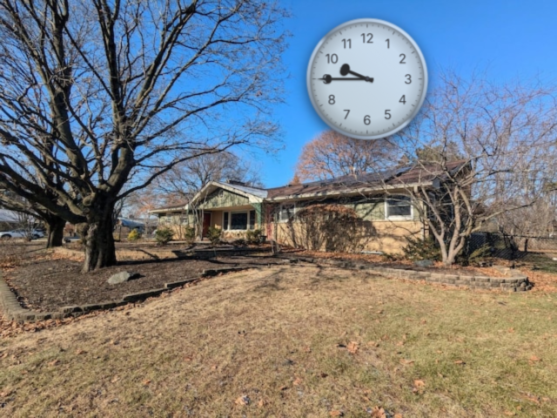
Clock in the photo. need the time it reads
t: 9:45
